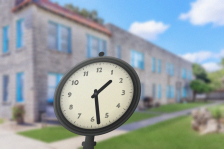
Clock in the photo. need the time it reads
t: 1:28
